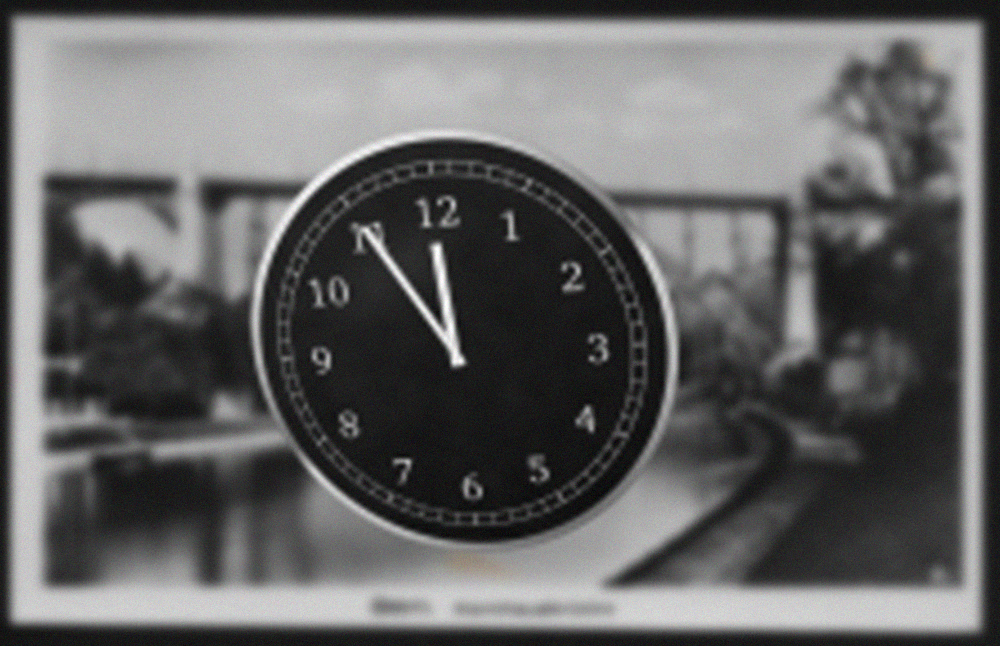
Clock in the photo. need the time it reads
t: 11:55
